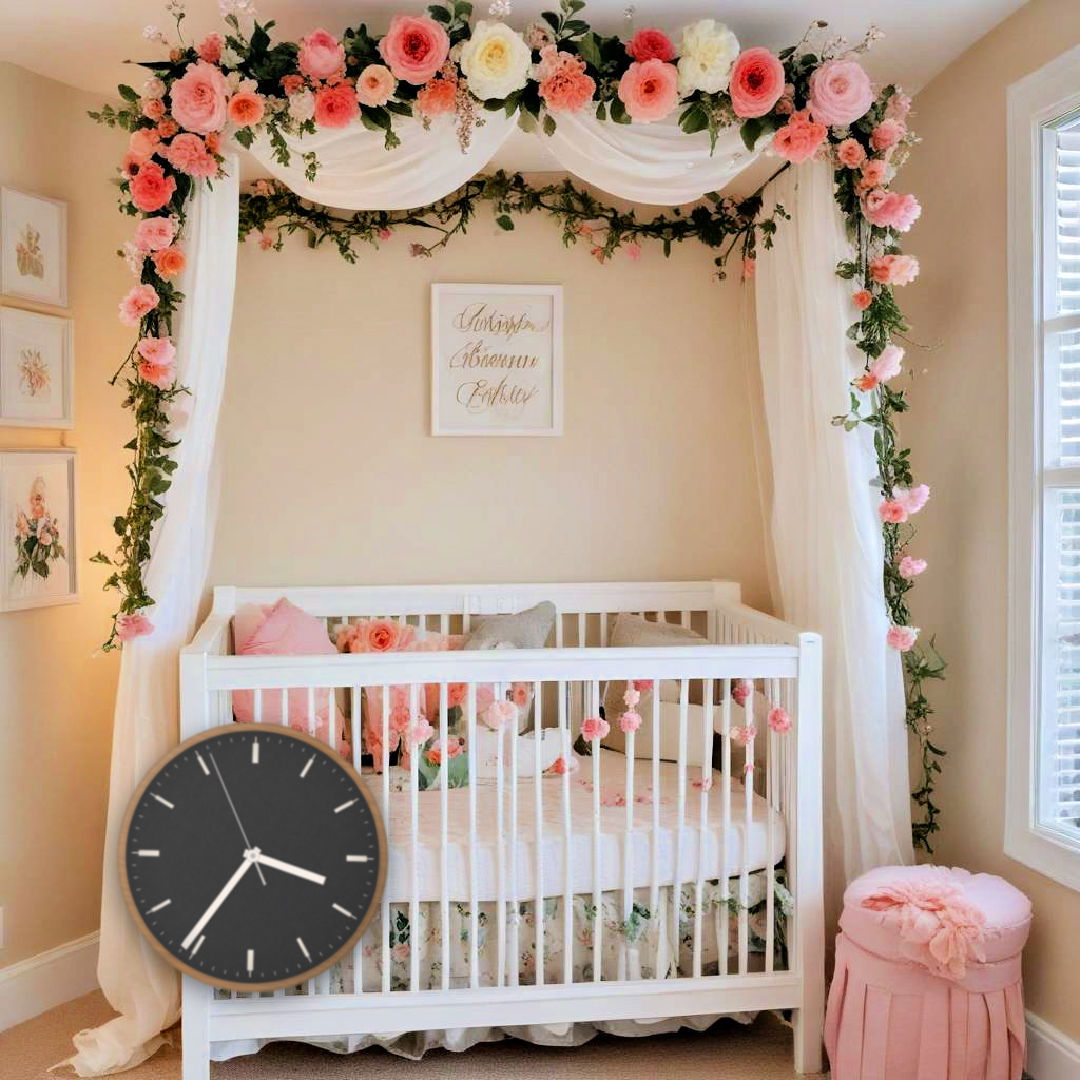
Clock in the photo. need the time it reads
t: 3:35:56
